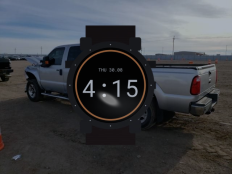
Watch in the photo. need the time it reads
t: 4:15
